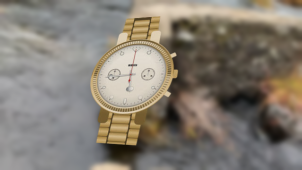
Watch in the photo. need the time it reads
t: 5:44
